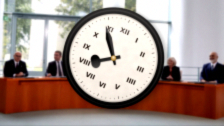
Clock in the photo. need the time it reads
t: 7:54
